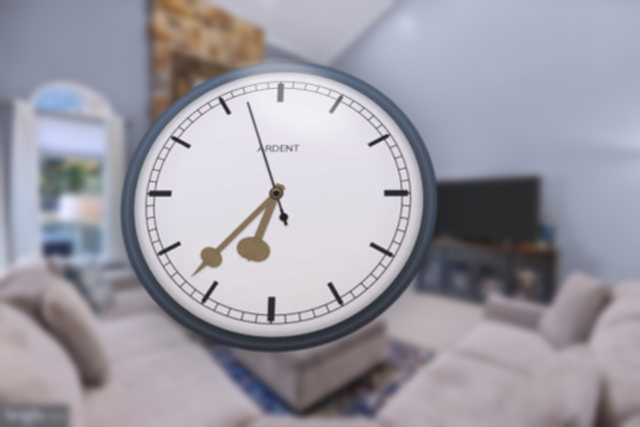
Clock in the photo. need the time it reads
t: 6:36:57
